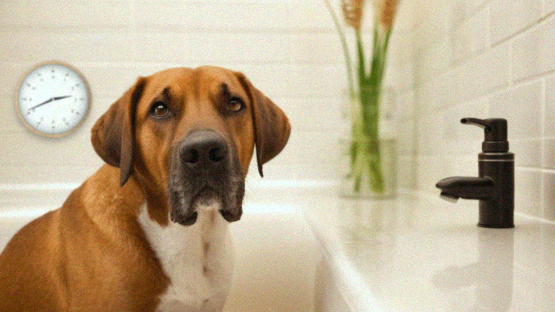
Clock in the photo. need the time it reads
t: 2:41
